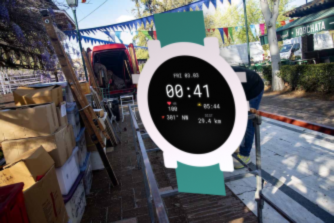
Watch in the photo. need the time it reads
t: 0:41
